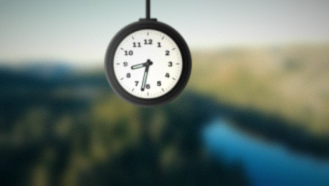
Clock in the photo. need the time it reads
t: 8:32
